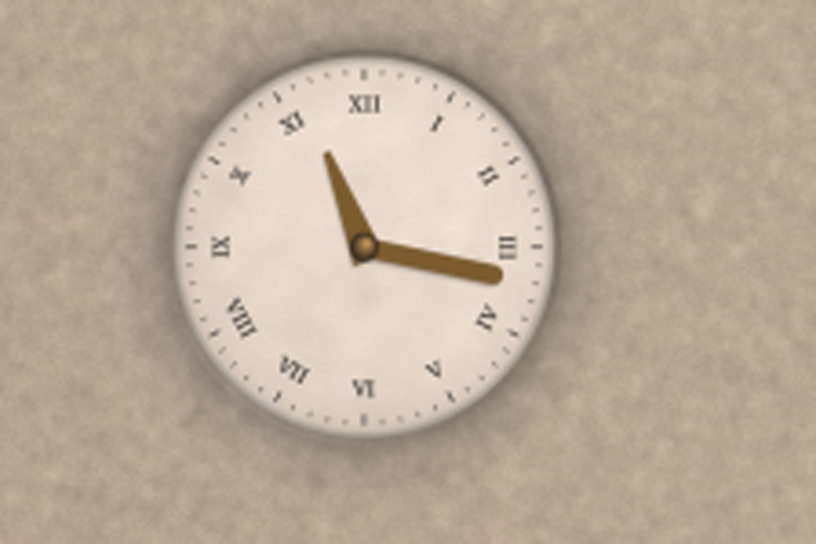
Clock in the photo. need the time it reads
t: 11:17
